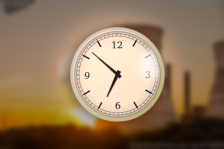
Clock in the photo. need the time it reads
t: 6:52
